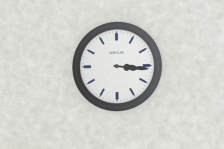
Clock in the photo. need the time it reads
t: 3:16
